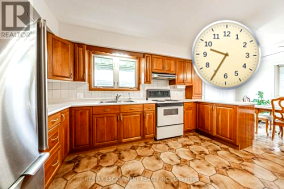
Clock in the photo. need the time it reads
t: 9:35
